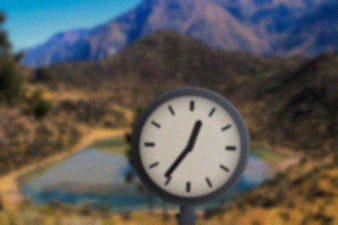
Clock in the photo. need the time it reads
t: 12:36
